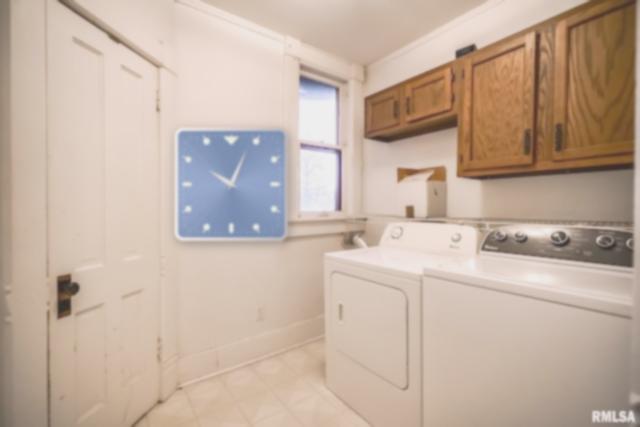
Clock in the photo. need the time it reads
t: 10:04
